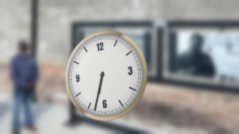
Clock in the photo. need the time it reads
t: 6:33
